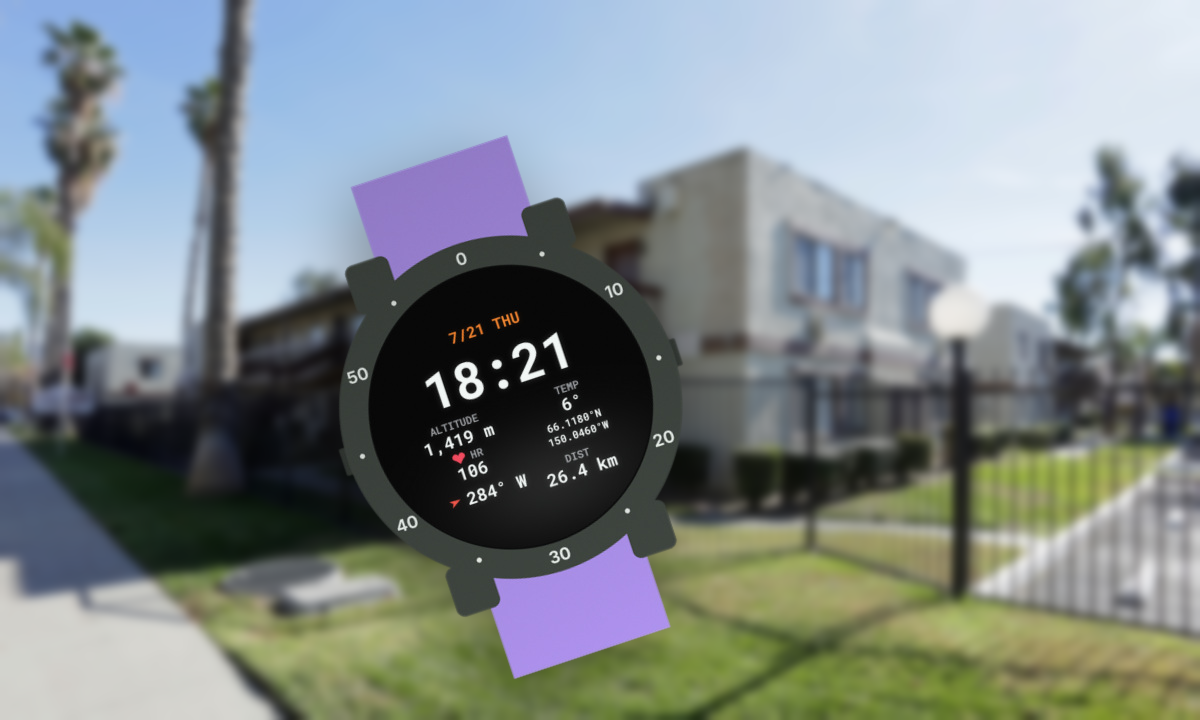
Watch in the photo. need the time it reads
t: 18:21
